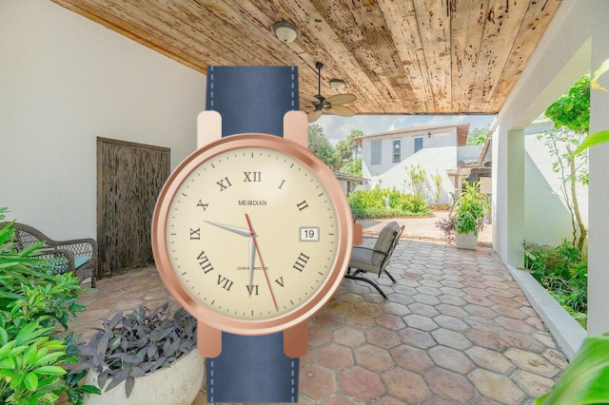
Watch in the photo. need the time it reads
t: 9:30:27
